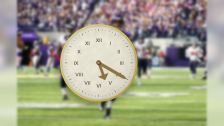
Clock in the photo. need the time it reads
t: 5:20
